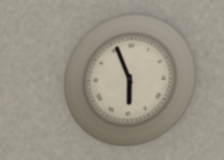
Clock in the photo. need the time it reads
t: 5:56
